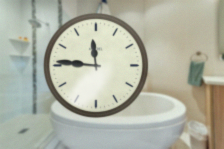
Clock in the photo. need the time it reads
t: 11:46
